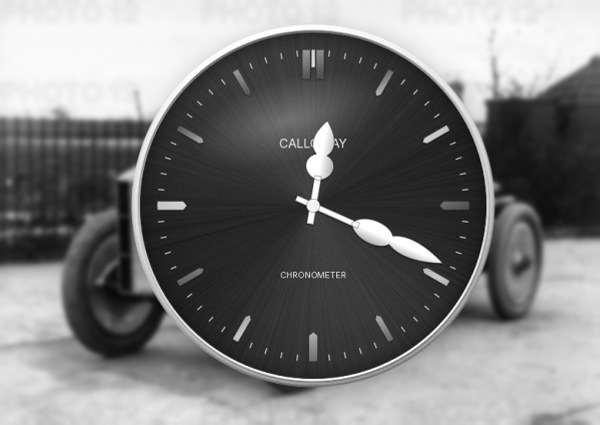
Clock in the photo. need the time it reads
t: 12:19
